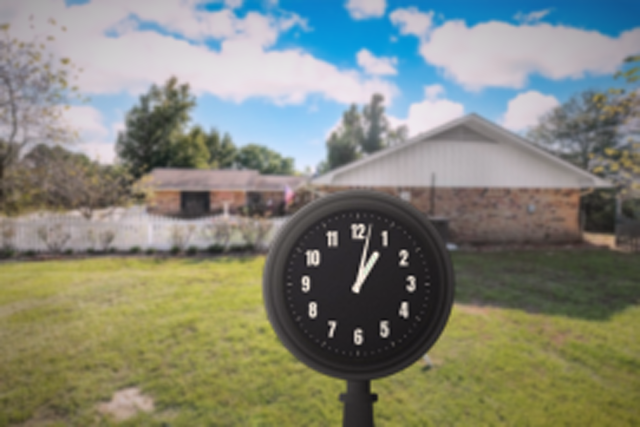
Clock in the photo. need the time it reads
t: 1:02
